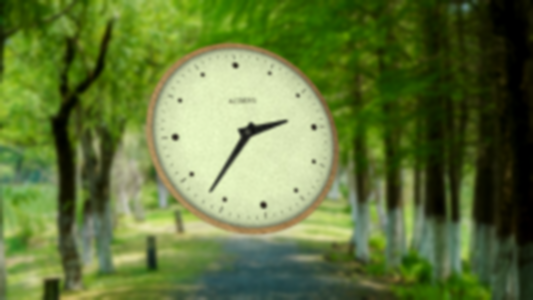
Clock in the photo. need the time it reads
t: 2:37
